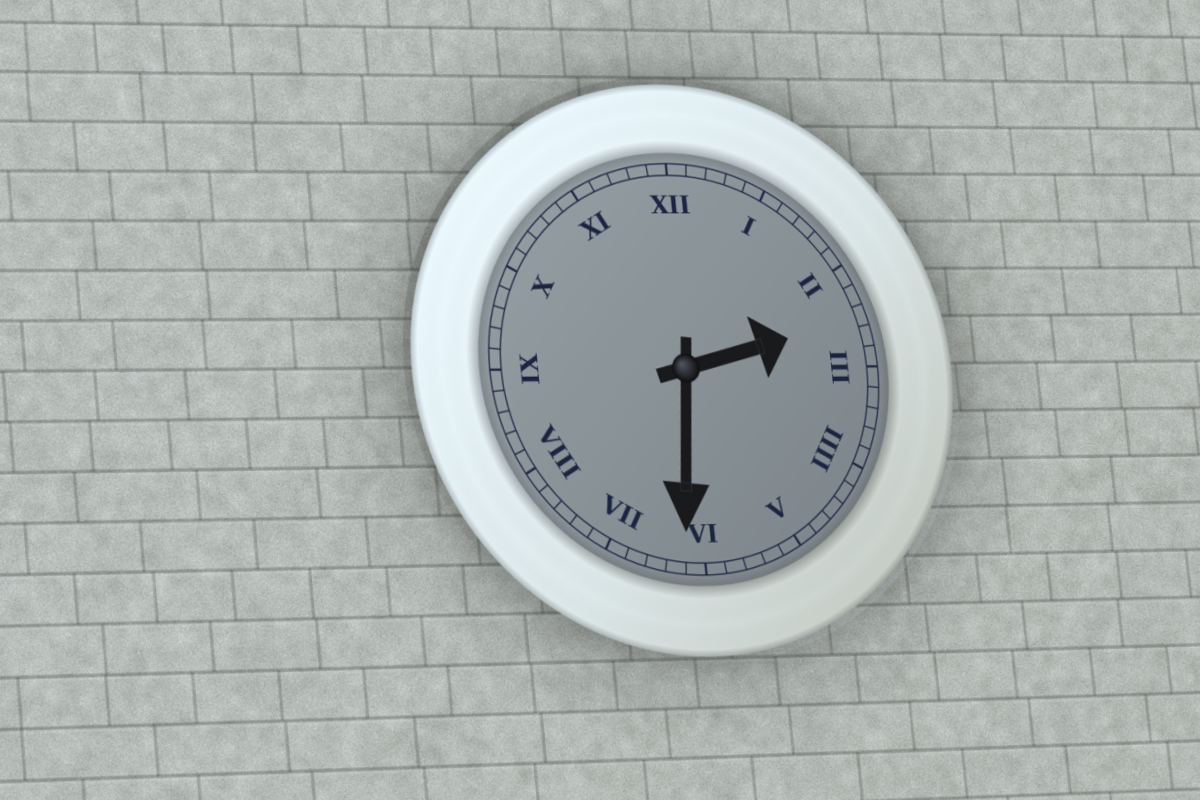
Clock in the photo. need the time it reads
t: 2:31
